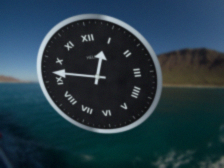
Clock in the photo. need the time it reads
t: 12:47
